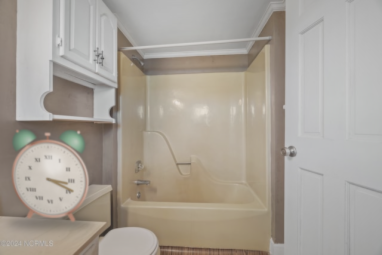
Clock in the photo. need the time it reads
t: 3:19
